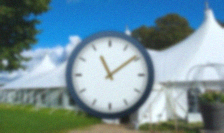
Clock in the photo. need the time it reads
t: 11:09
